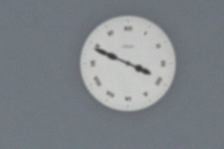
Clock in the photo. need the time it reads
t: 3:49
